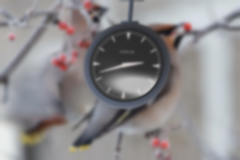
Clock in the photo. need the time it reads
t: 2:42
